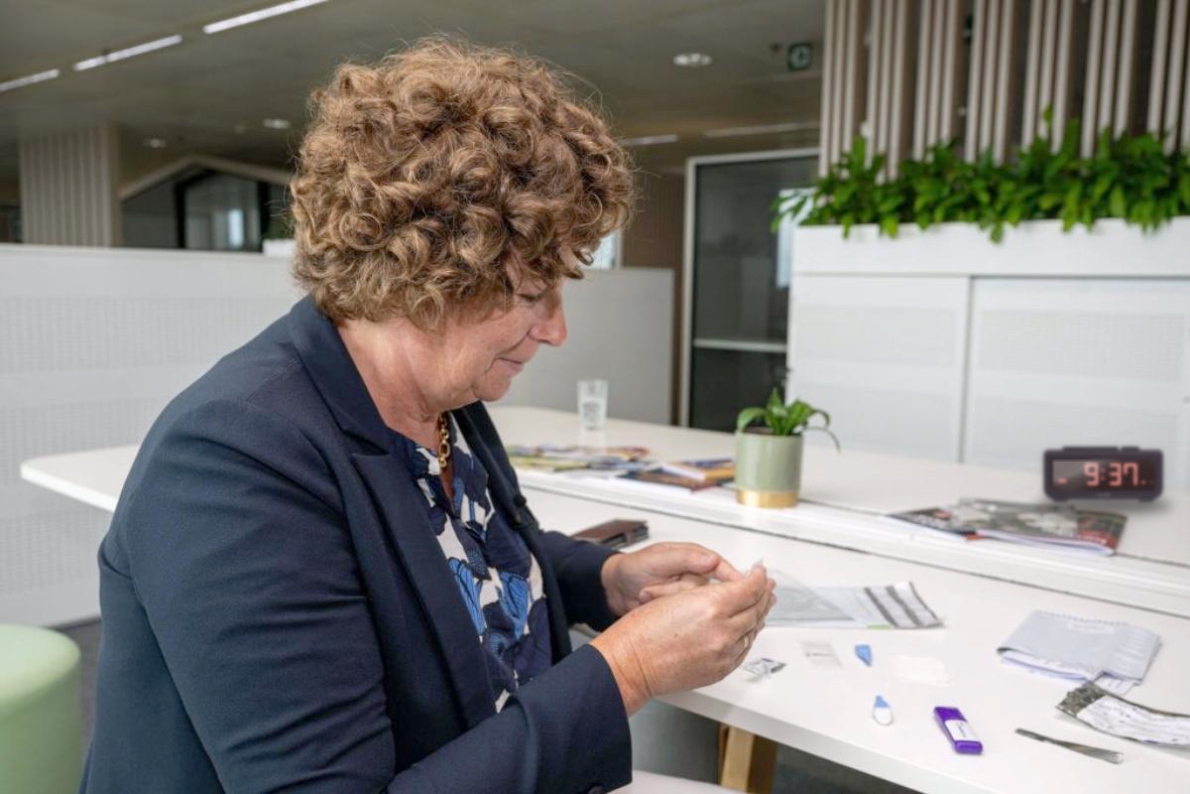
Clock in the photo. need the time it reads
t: 9:37
